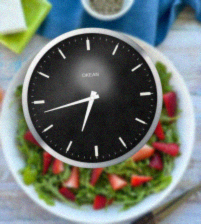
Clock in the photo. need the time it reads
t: 6:43
